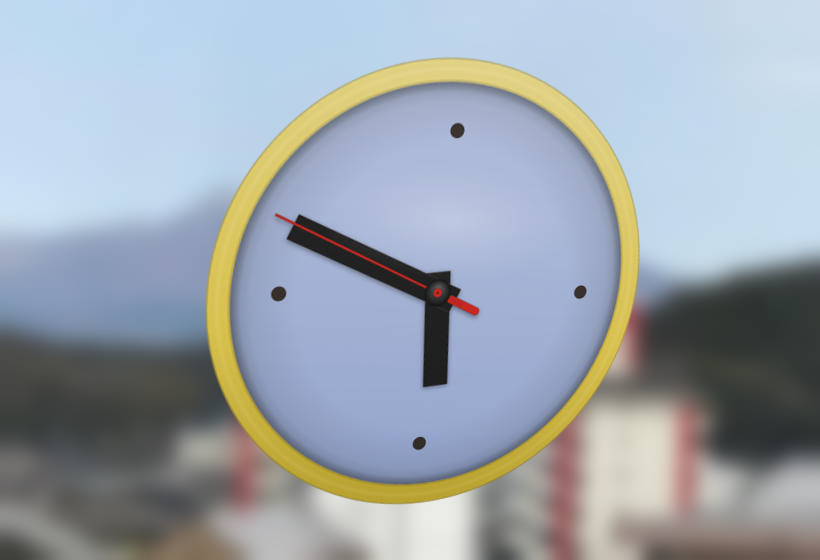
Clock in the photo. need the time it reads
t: 5:48:49
